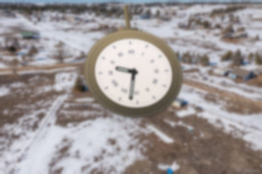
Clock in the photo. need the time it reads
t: 9:32
